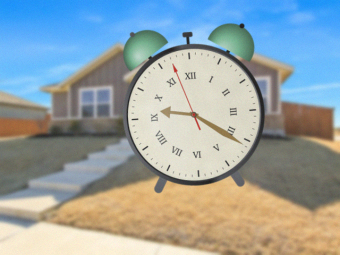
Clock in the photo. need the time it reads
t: 9:20:57
